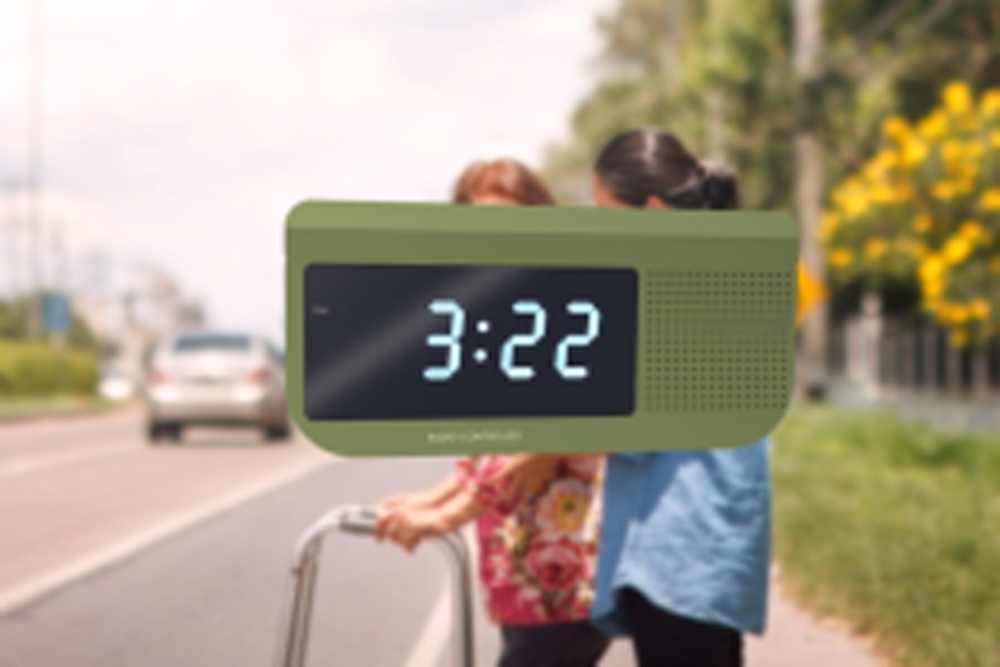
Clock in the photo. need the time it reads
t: 3:22
